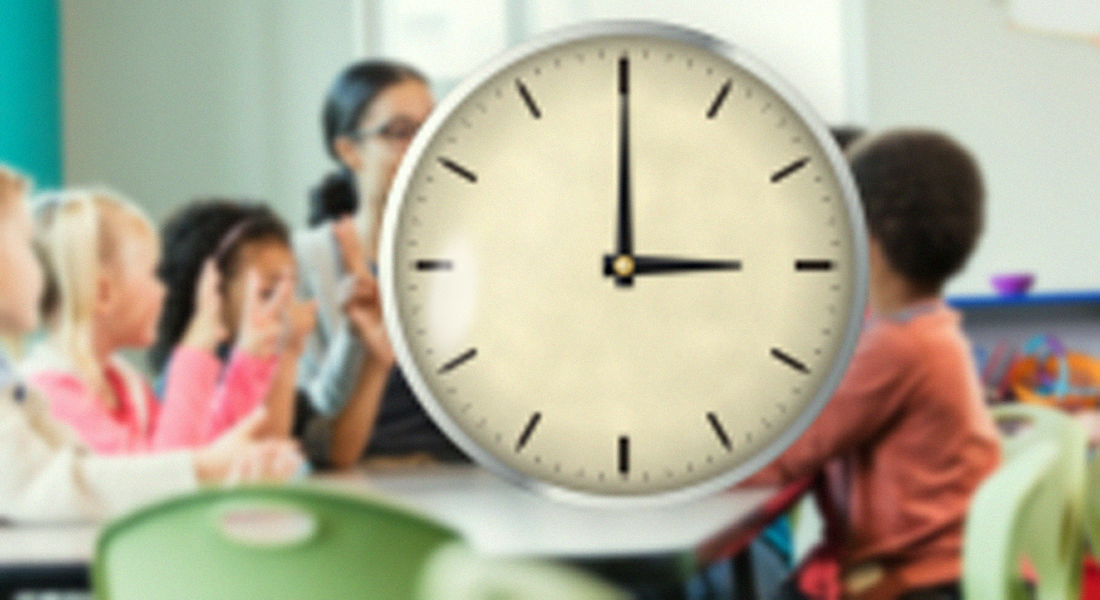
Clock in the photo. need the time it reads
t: 3:00
